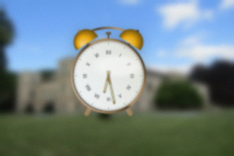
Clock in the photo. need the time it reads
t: 6:28
